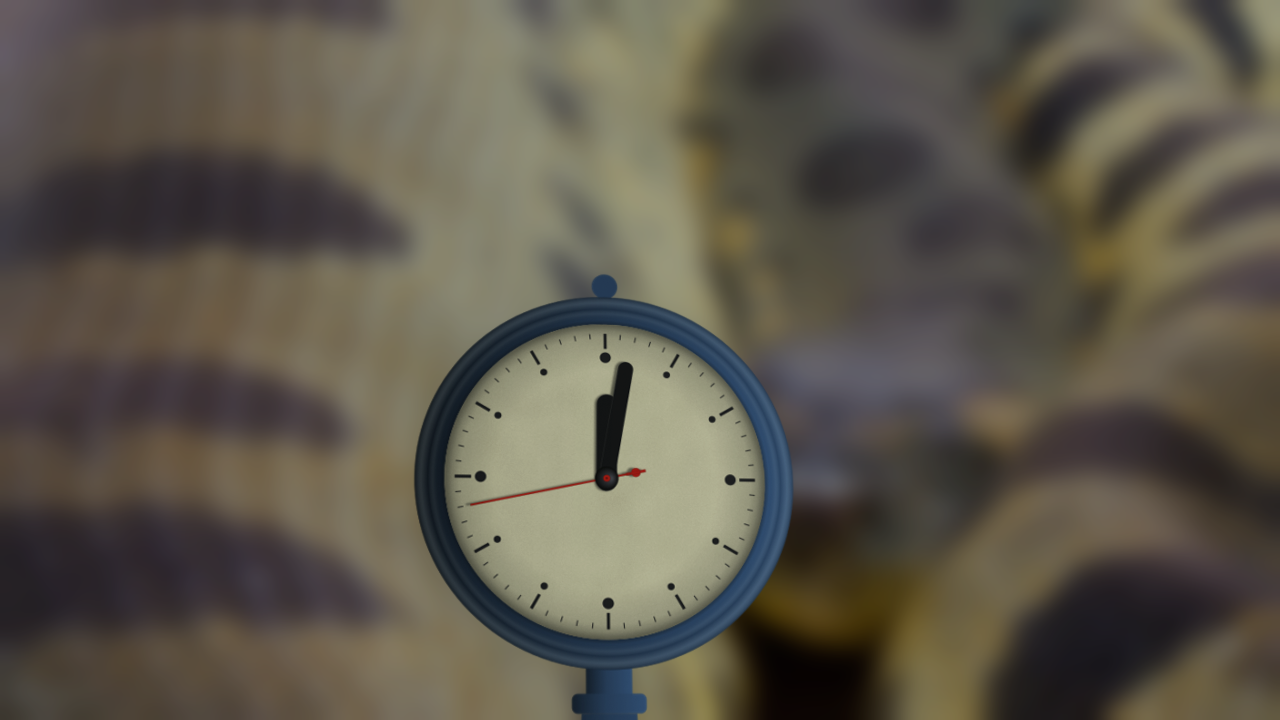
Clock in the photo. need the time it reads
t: 12:01:43
